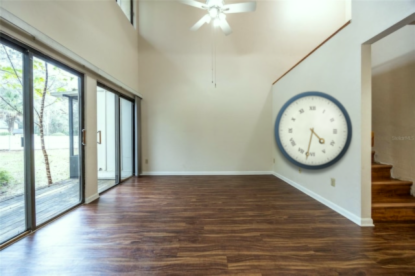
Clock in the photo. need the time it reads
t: 4:32
